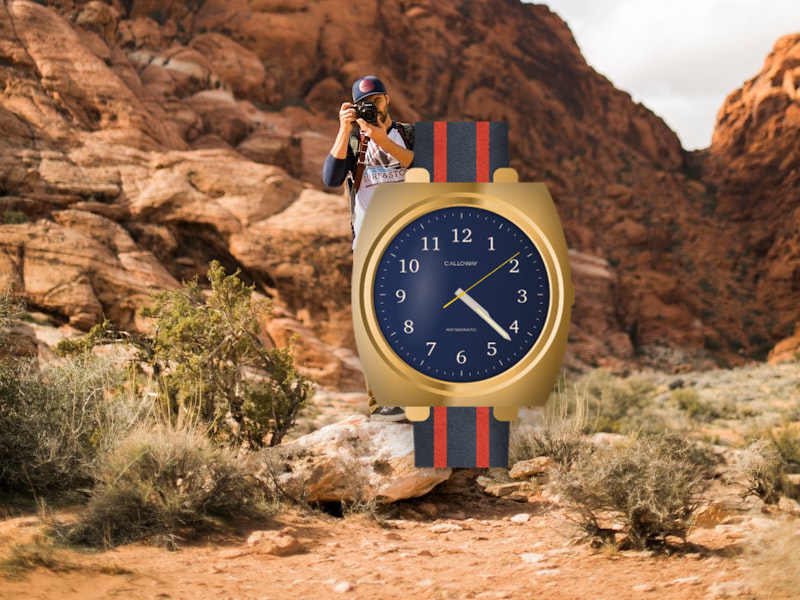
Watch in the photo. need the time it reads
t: 4:22:09
